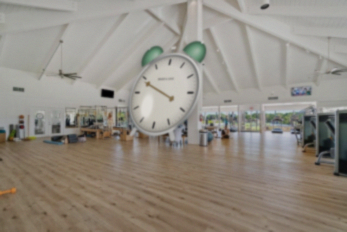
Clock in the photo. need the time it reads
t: 3:49
